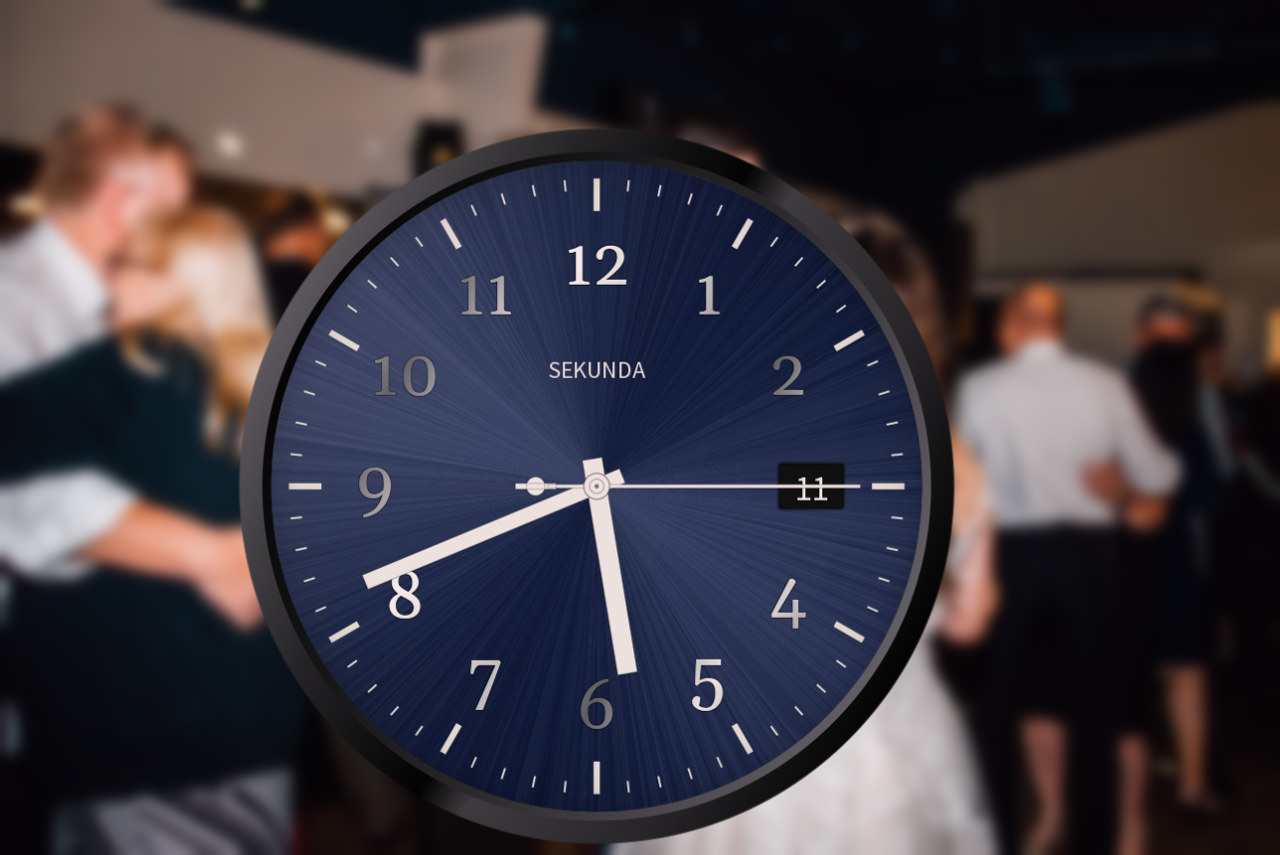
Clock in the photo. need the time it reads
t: 5:41:15
